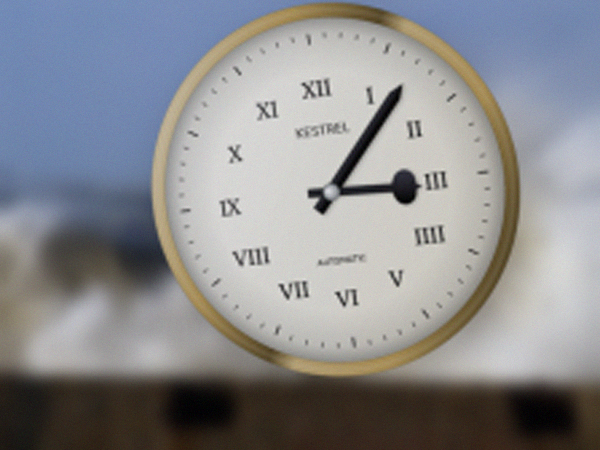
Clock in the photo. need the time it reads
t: 3:07
